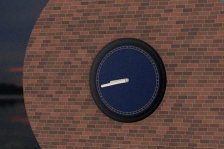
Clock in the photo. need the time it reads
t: 8:43
